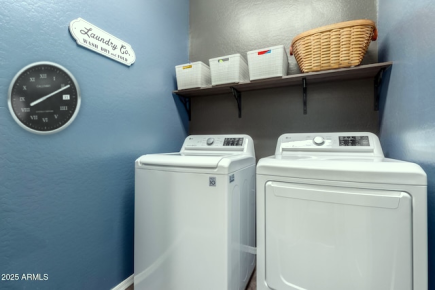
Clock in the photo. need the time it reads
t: 8:11
